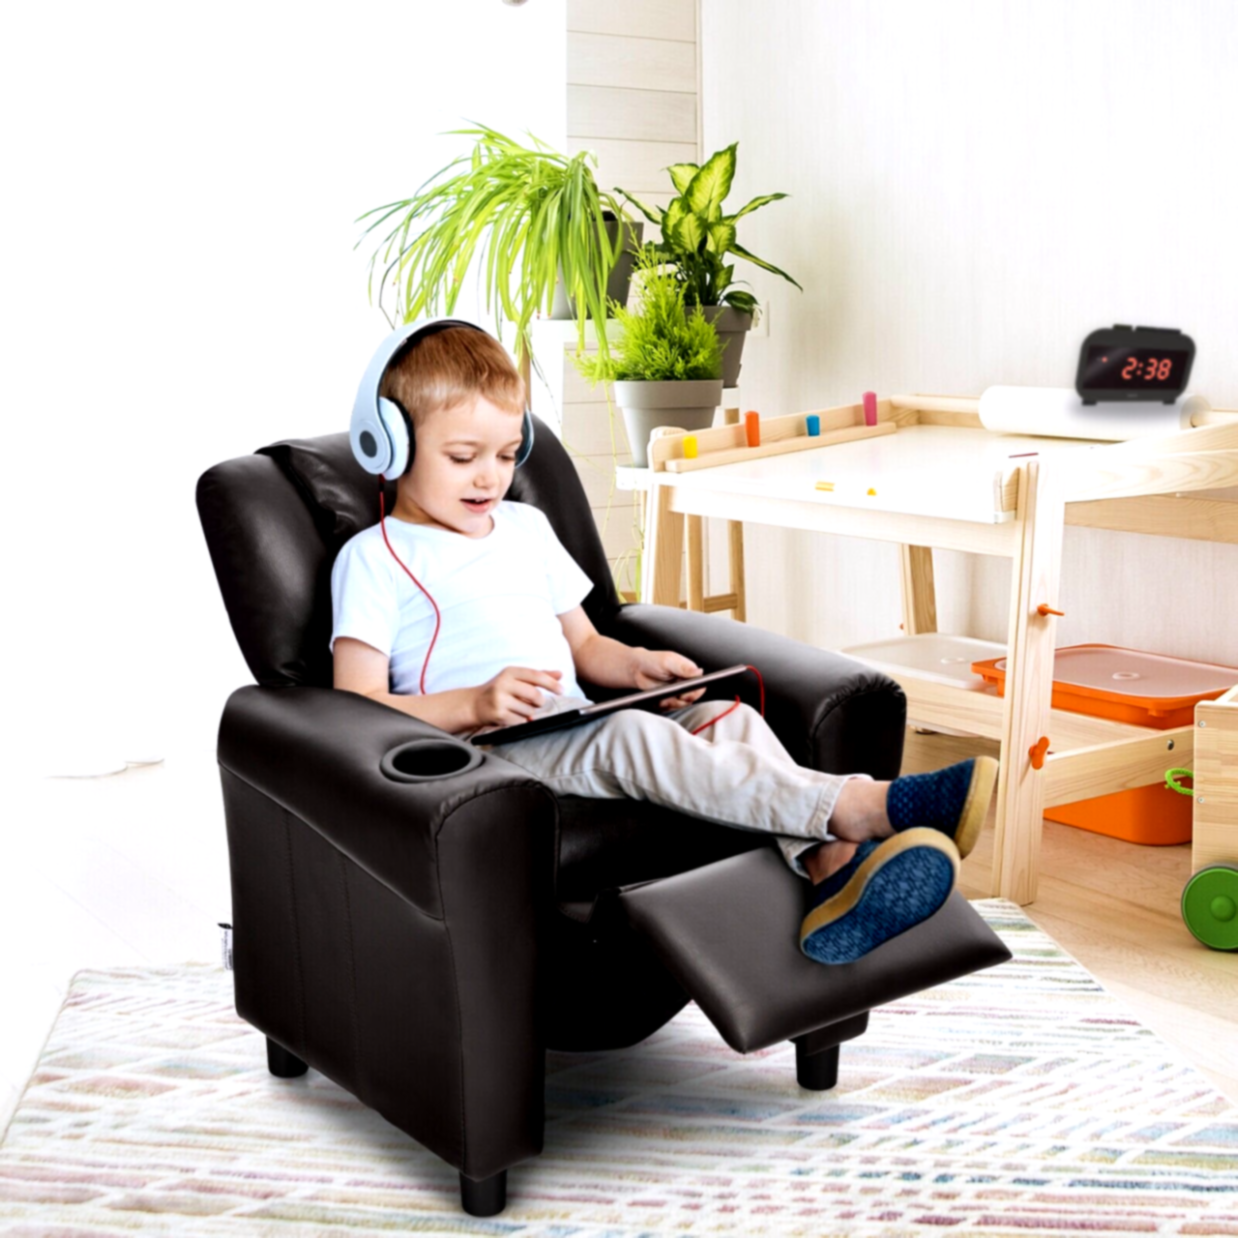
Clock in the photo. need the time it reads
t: 2:38
